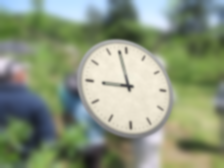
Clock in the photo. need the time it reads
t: 8:58
